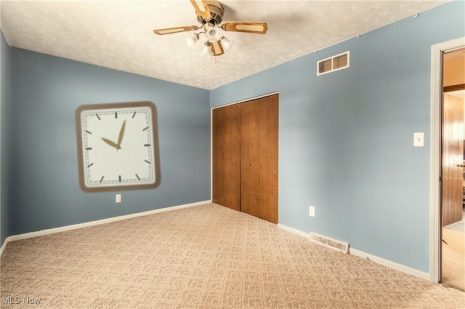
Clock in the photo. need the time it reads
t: 10:03
